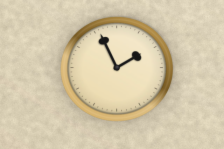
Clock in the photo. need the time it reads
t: 1:56
